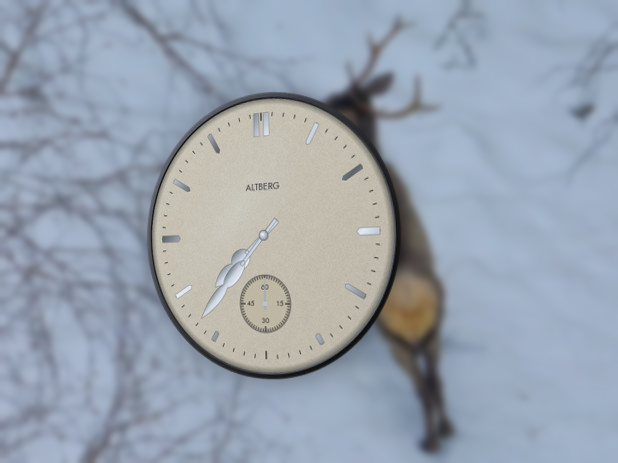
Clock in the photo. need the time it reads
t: 7:37
